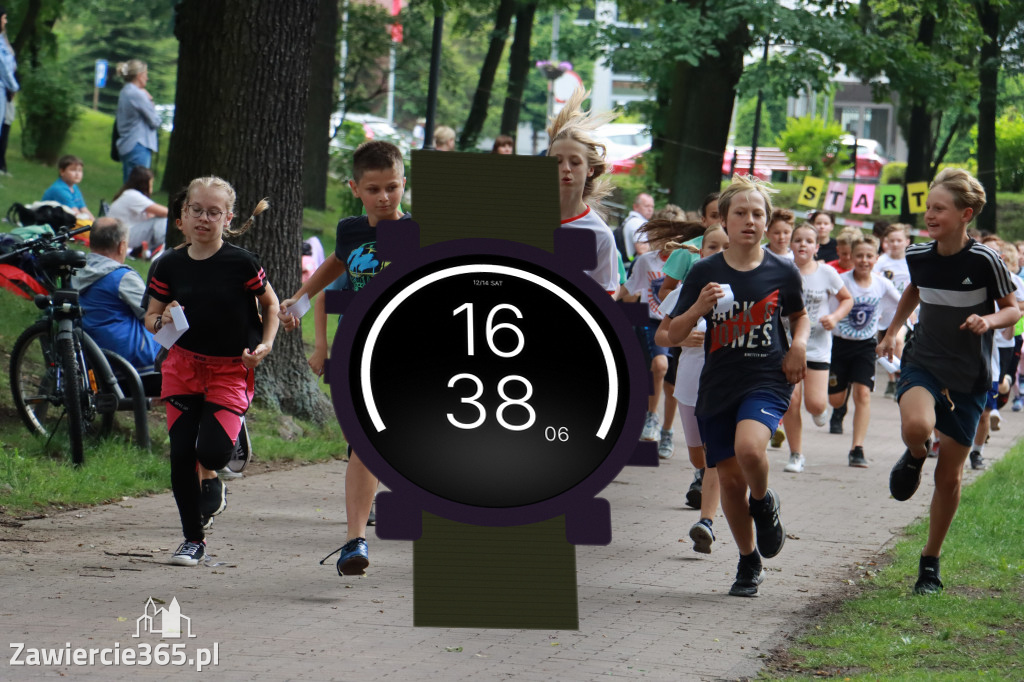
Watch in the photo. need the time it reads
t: 16:38:06
